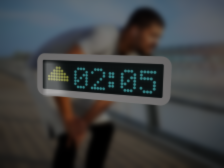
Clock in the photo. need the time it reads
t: 2:05
